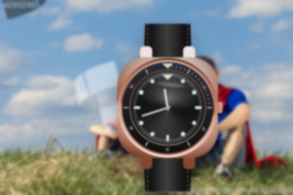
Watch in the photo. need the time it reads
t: 11:42
